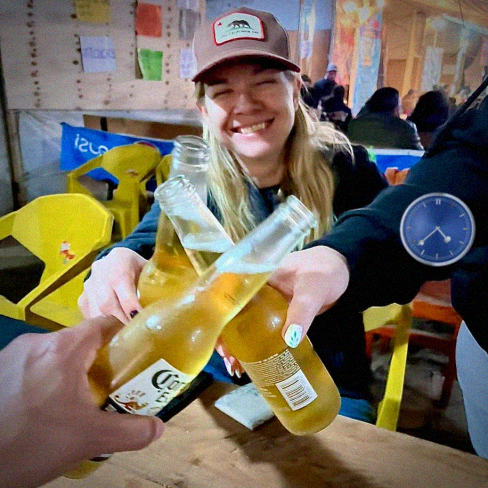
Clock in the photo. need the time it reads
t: 4:38
